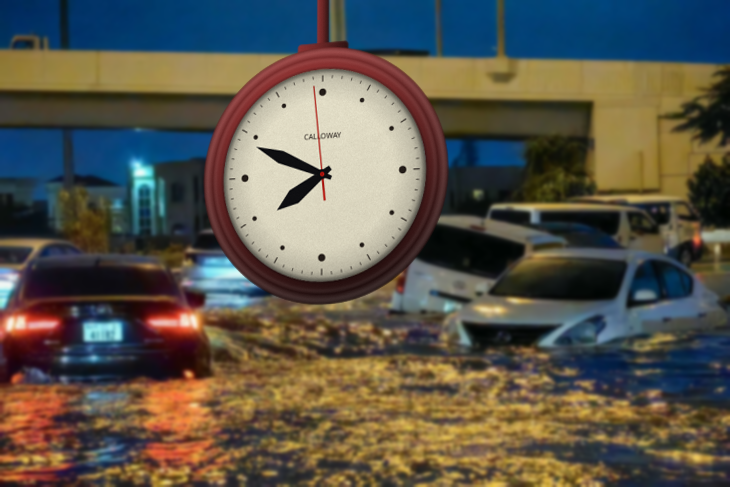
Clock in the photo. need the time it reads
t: 7:48:59
